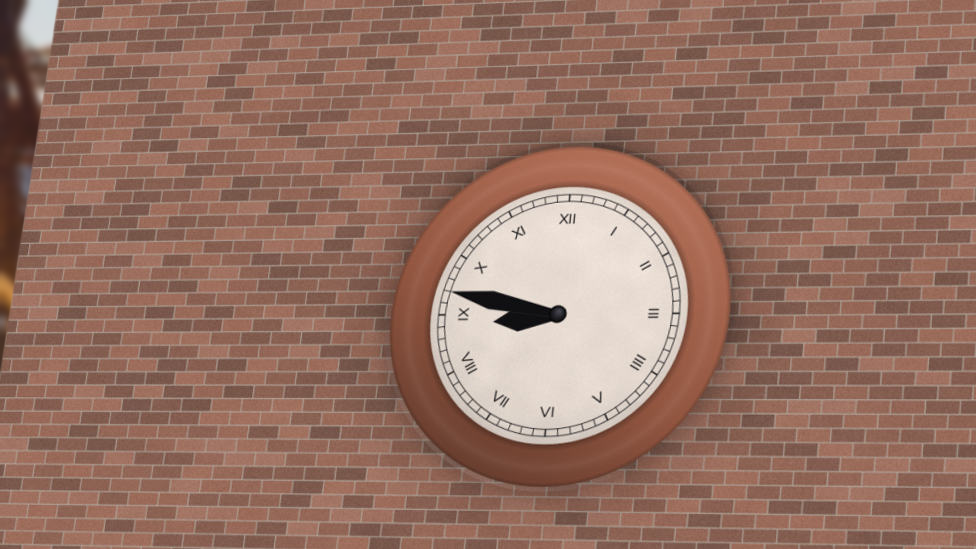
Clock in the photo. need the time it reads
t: 8:47
